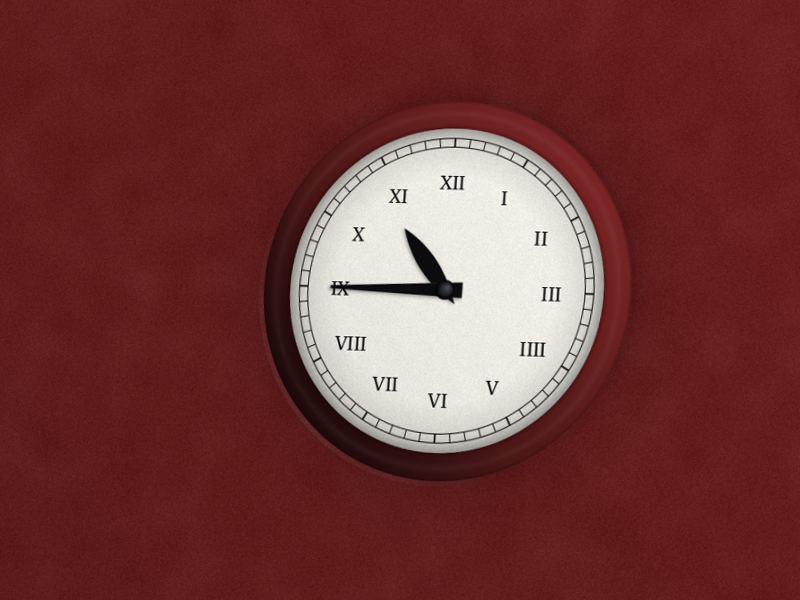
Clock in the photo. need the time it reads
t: 10:45
